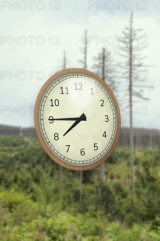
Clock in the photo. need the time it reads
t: 7:45
